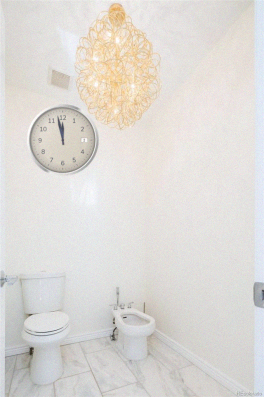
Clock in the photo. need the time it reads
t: 11:58
